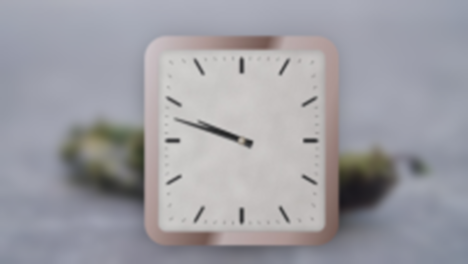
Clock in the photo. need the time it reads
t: 9:48
